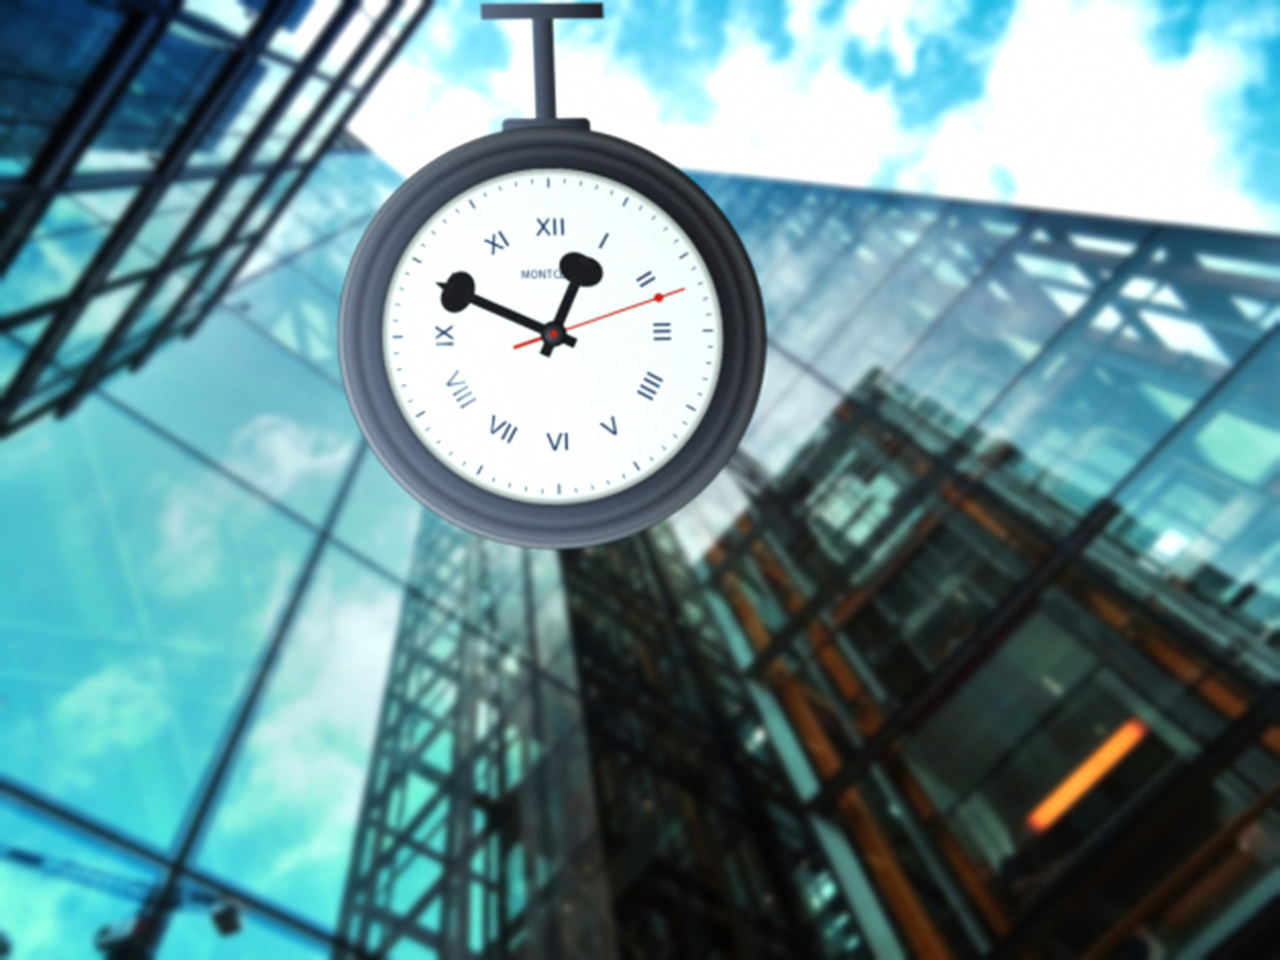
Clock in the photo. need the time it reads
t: 12:49:12
